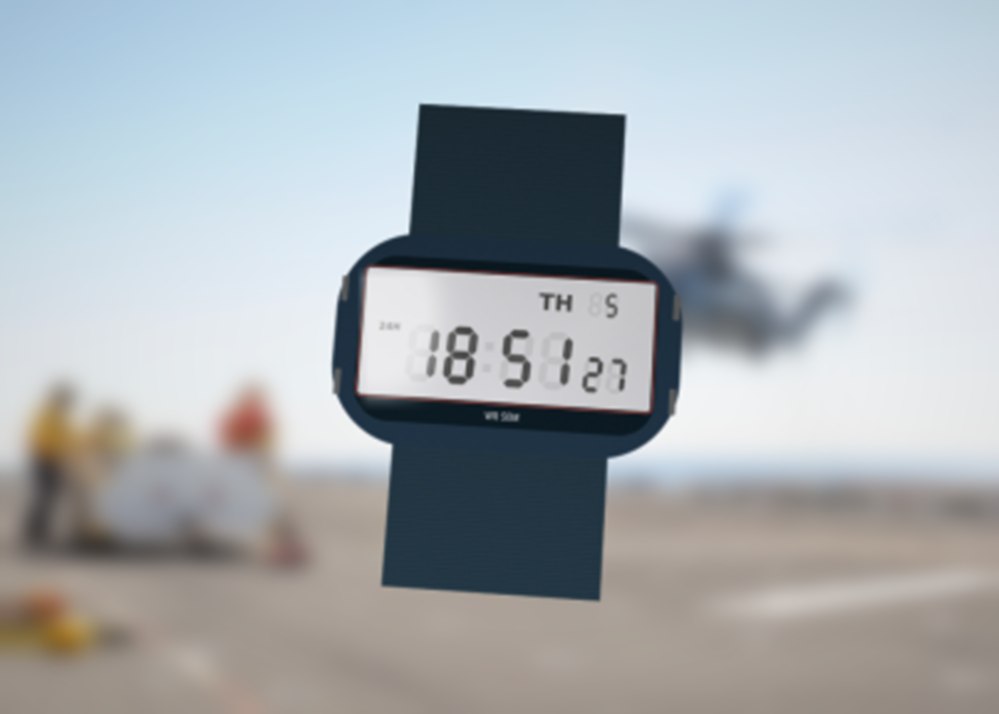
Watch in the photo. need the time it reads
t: 18:51:27
